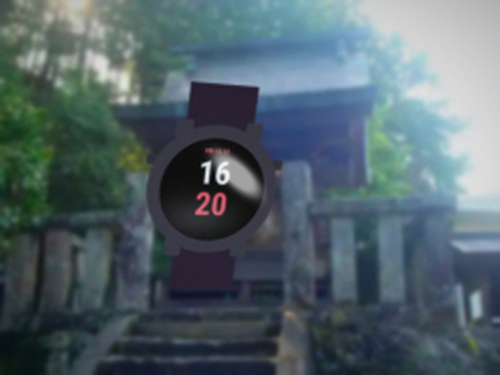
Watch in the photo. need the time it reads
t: 16:20
